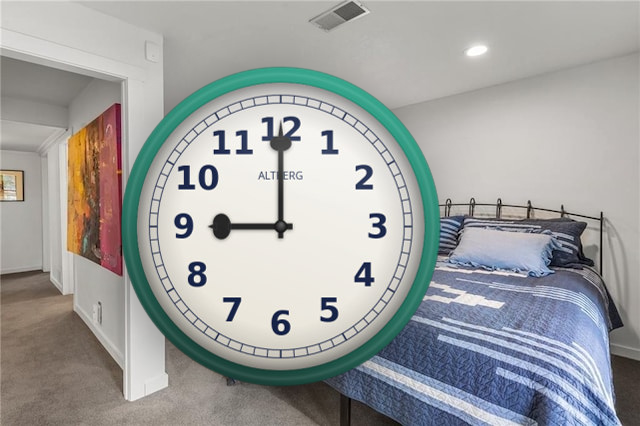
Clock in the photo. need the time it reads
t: 9:00
